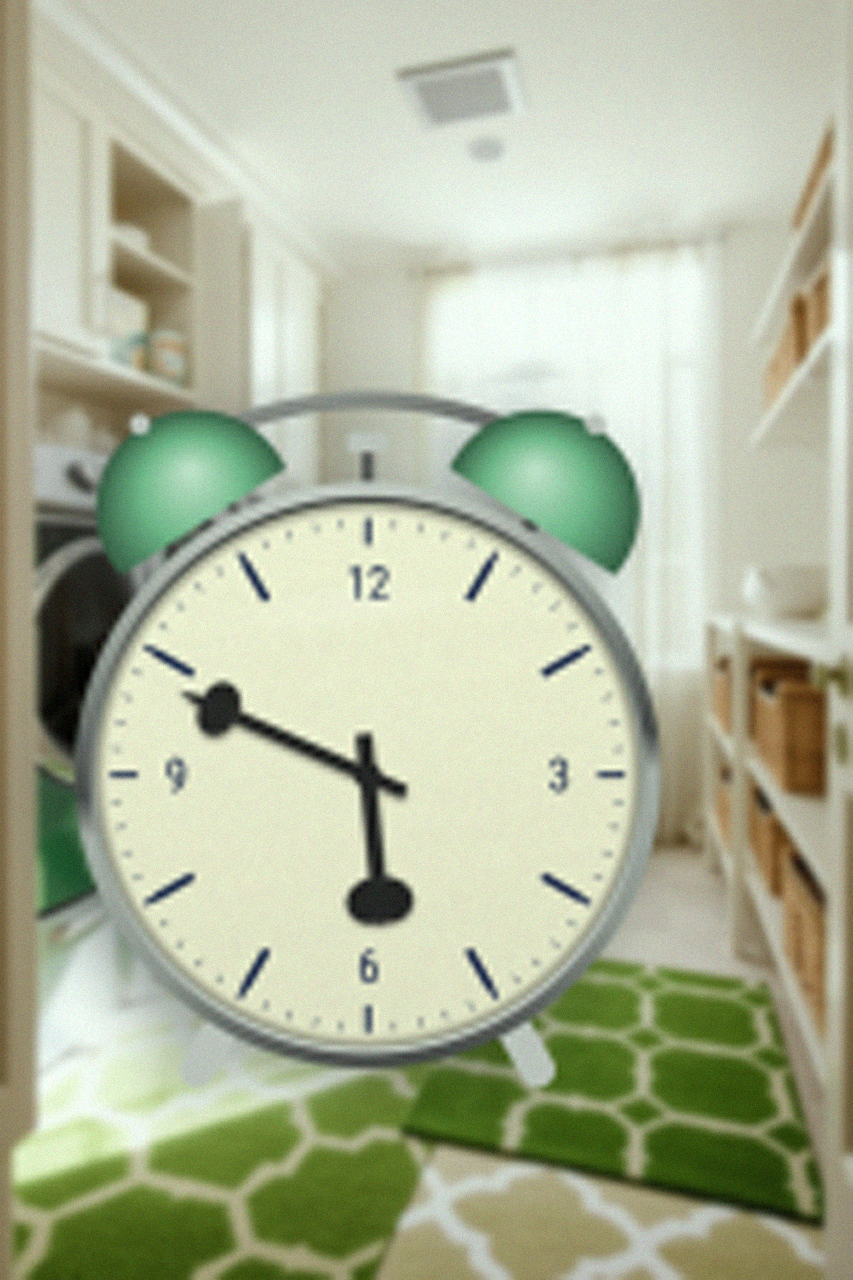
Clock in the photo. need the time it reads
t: 5:49
